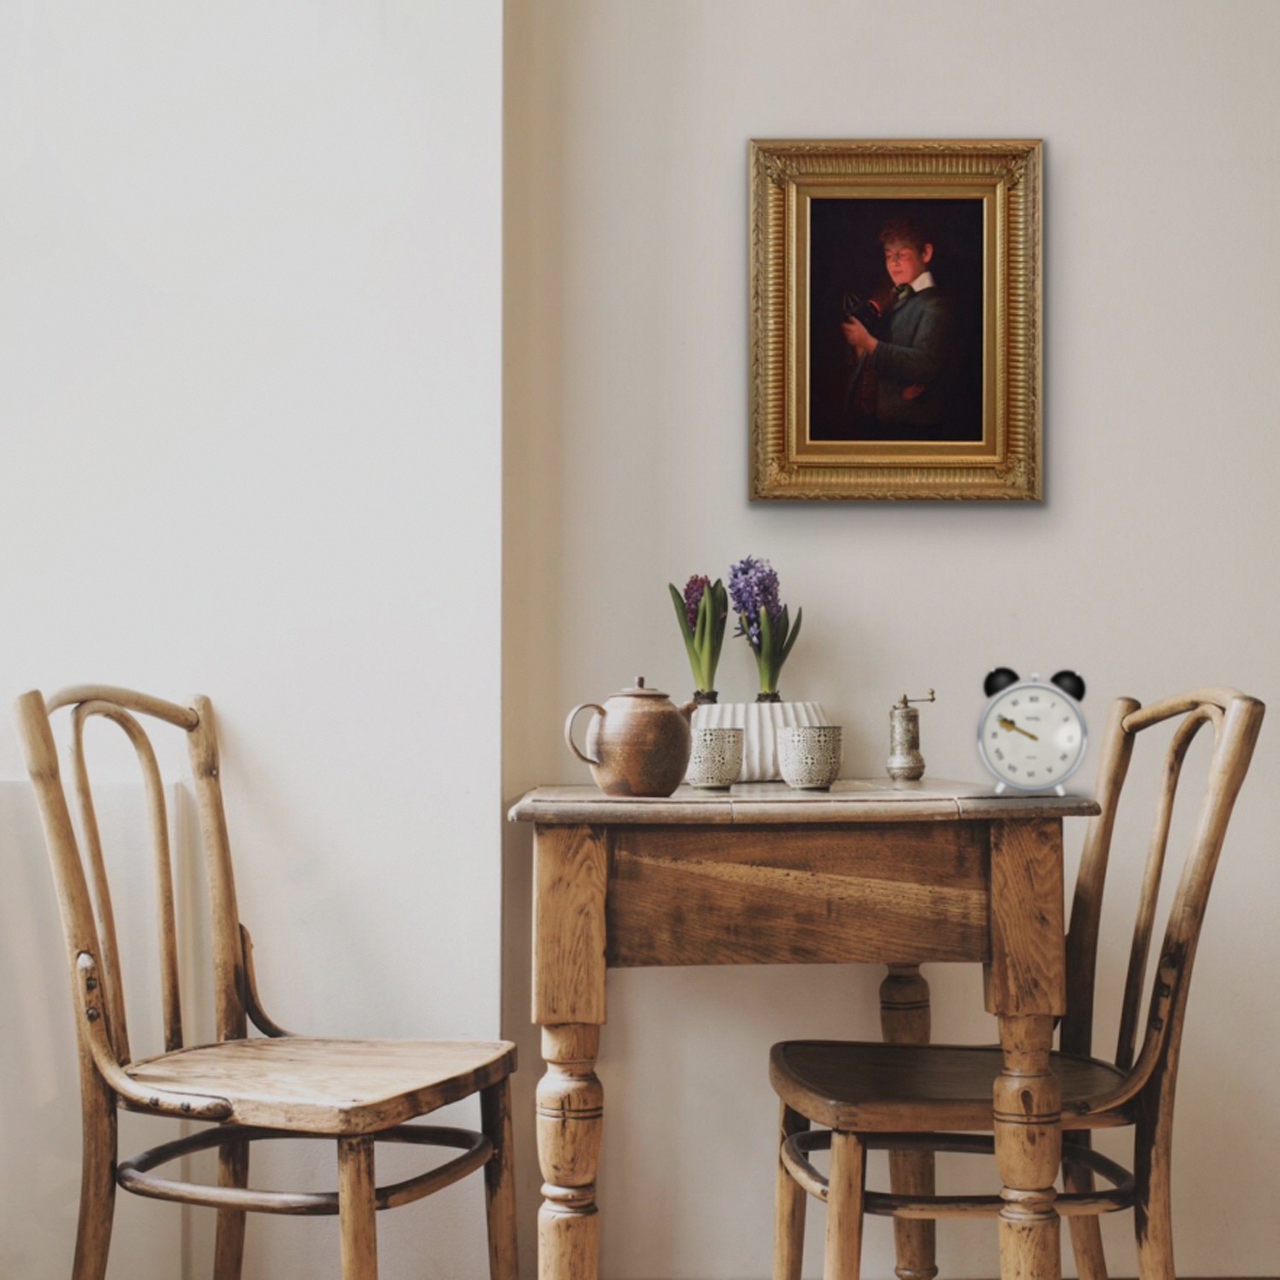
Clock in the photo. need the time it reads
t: 9:49
